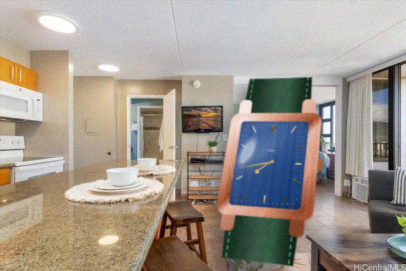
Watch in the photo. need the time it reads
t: 7:43
